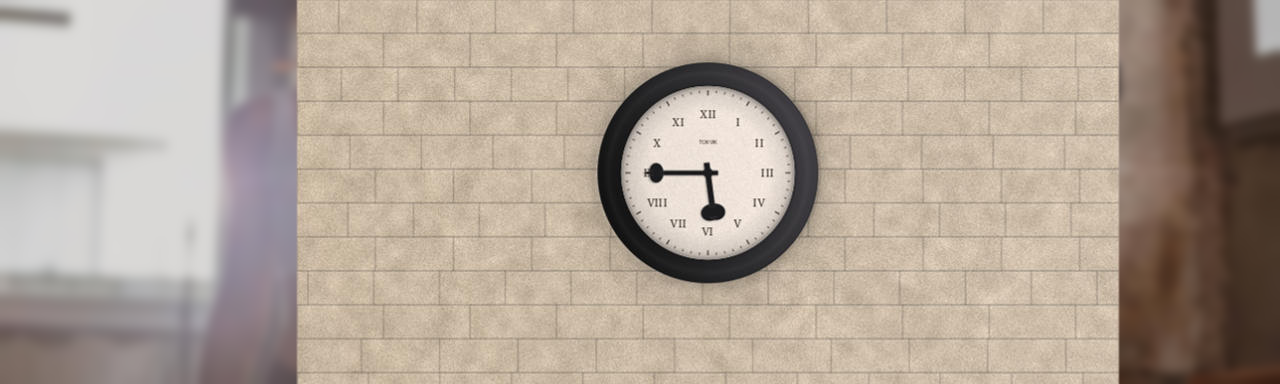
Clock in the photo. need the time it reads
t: 5:45
